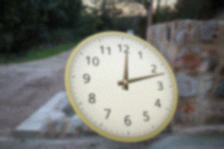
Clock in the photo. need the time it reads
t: 12:12
